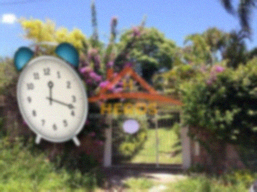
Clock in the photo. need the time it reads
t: 12:18
